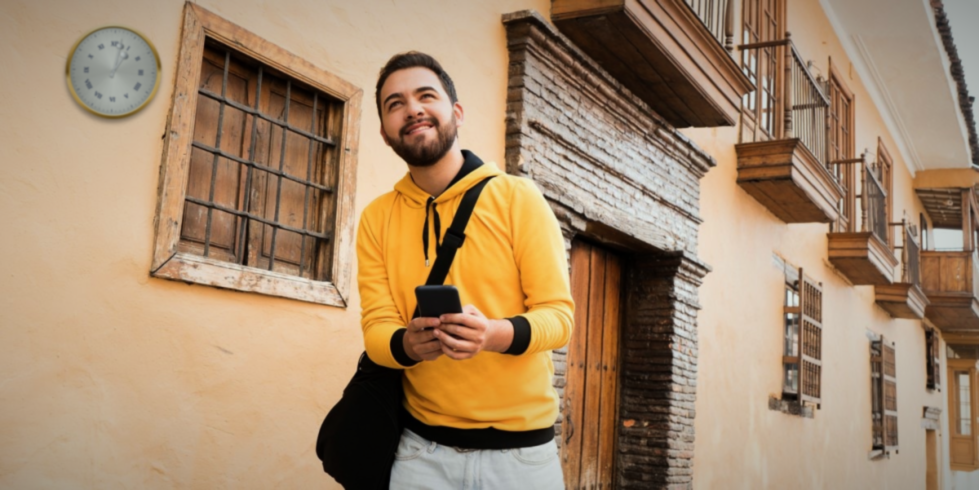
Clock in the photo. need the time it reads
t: 1:02
